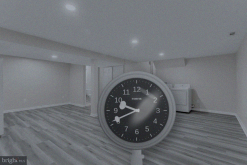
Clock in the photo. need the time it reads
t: 9:41
